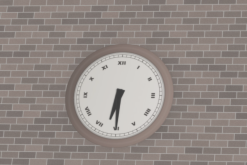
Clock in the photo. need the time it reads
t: 6:30
